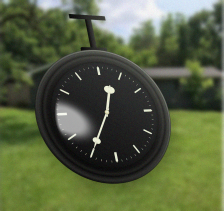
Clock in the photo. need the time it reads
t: 12:35
